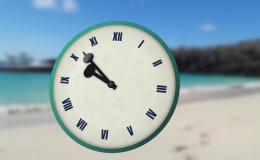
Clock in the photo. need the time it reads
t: 9:52
